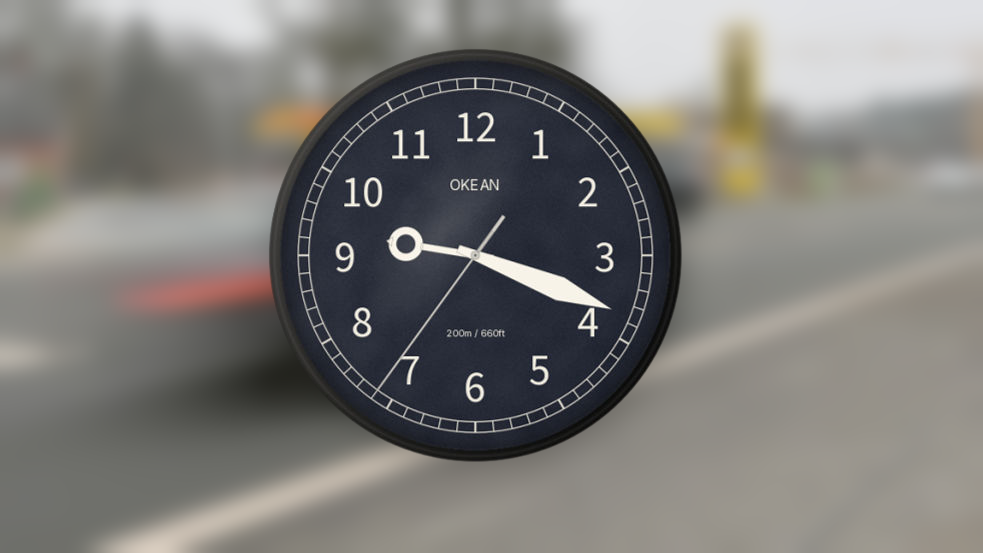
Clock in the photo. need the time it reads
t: 9:18:36
